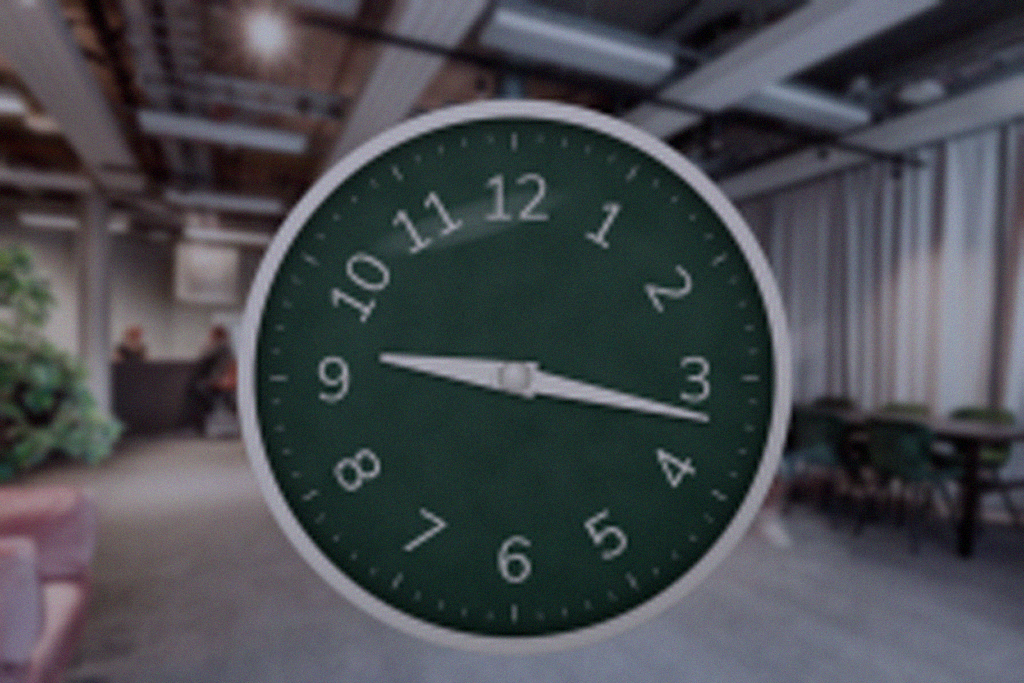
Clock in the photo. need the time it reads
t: 9:17
